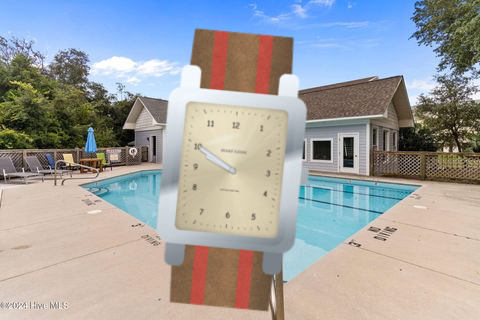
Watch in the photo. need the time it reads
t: 9:50
